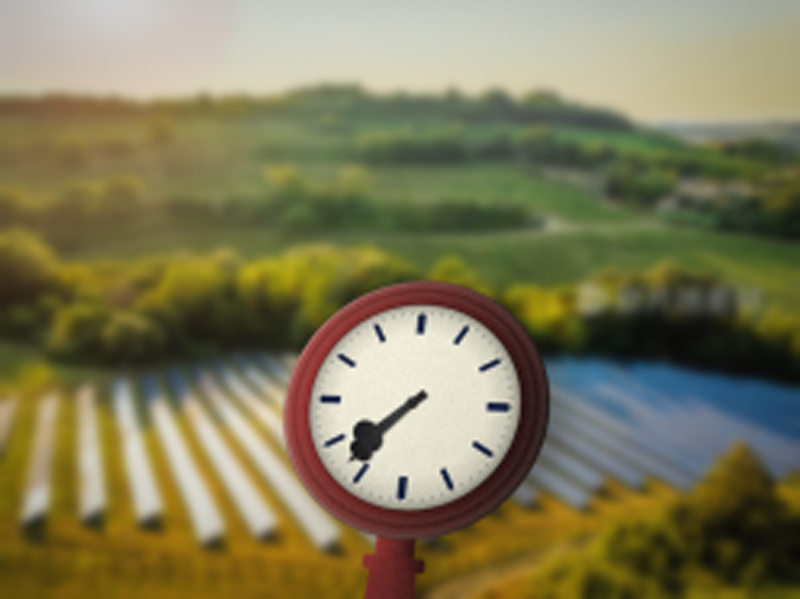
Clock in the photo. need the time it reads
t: 7:37
